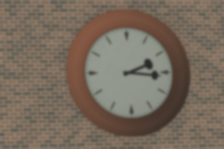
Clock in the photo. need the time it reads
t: 2:16
